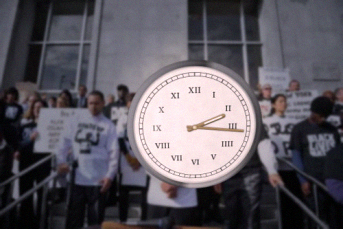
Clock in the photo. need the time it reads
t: 2:16
